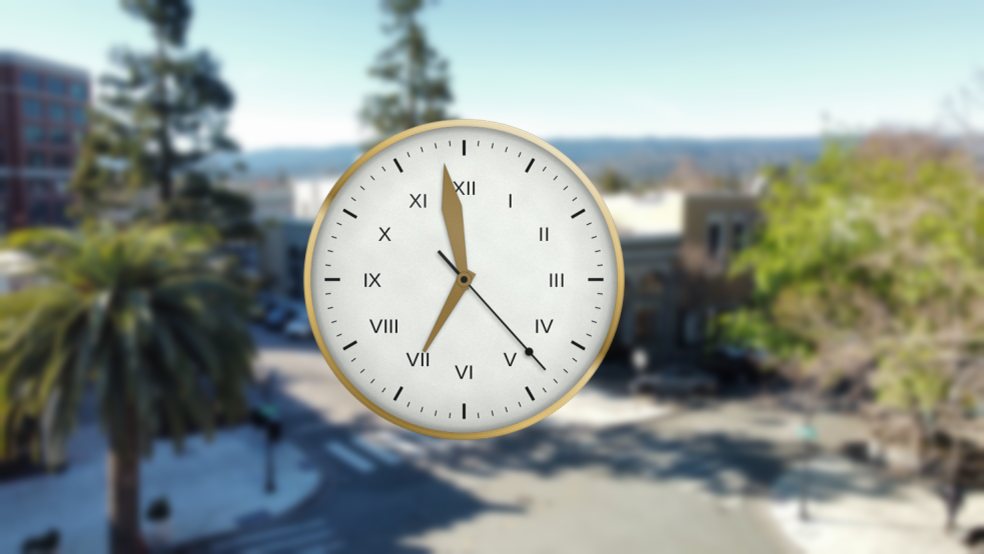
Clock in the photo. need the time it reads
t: 6:58:23
